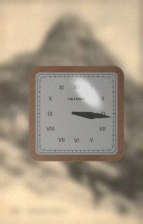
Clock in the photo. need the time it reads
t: 3:16
